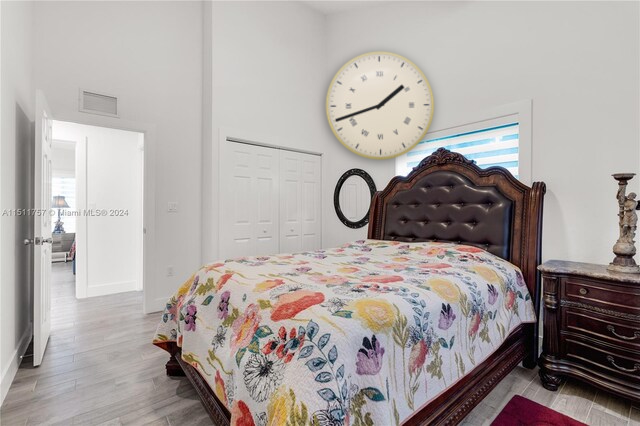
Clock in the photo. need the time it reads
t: 1:42
